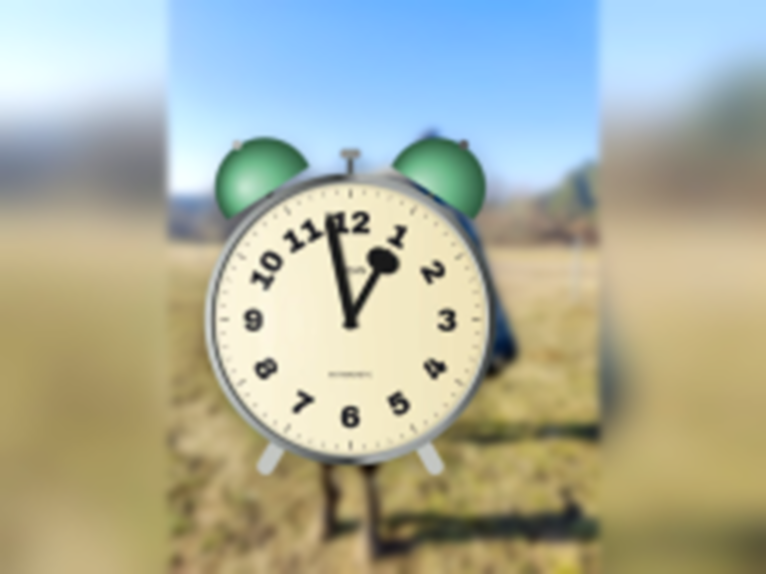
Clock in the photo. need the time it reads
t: 12:58
